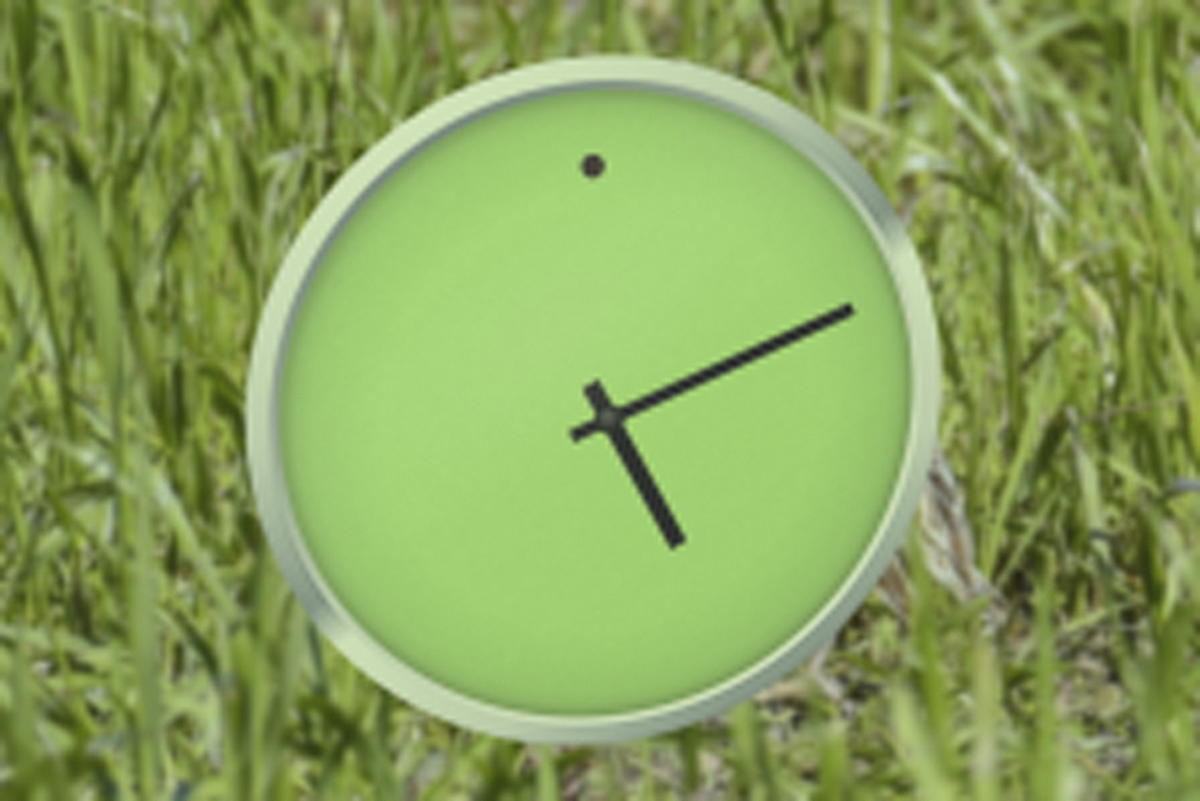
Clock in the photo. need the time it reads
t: 5:12
